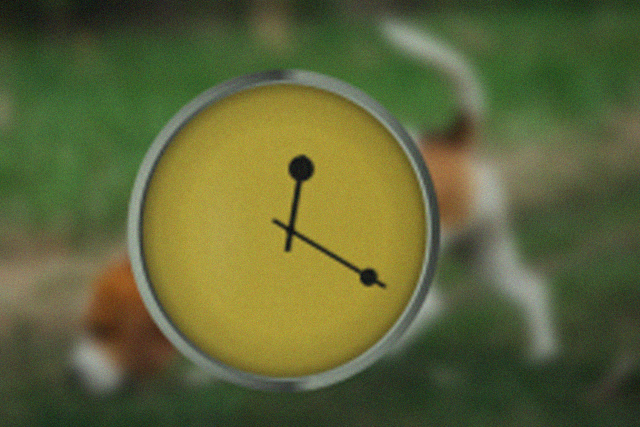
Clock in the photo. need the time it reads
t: 12:20
